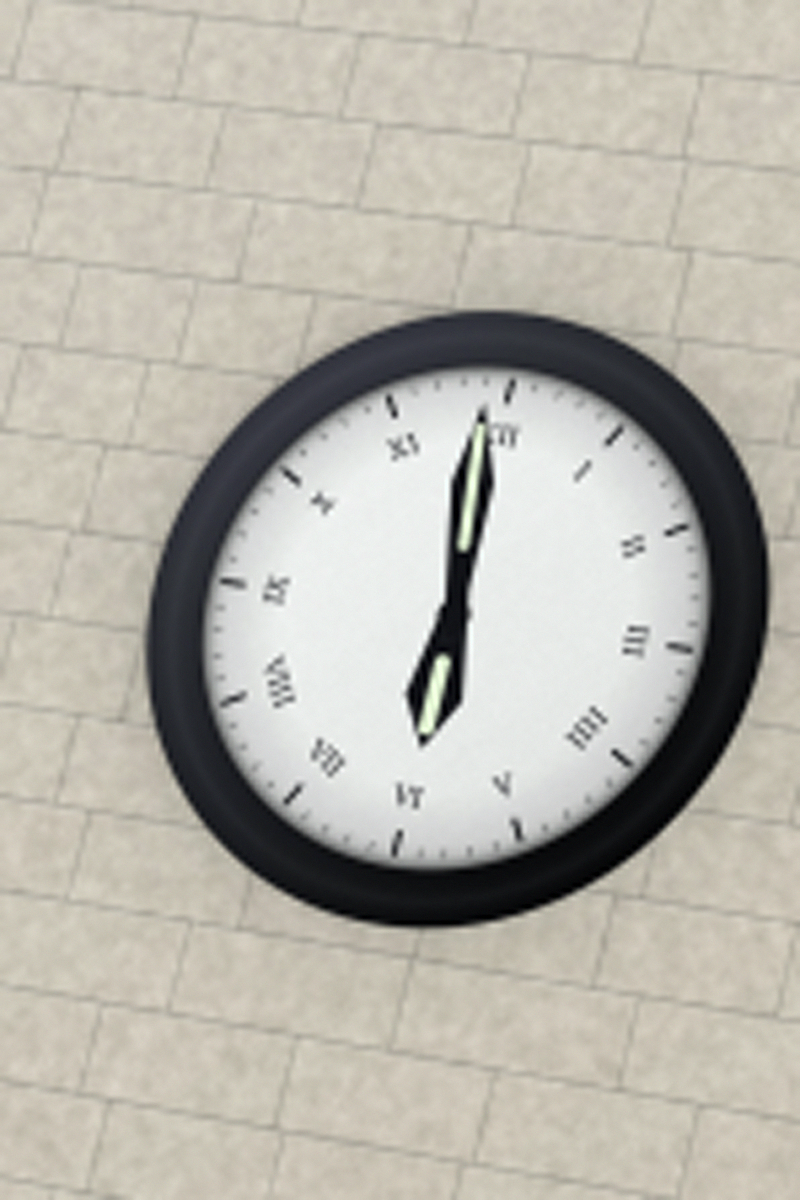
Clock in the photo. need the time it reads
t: 5:59
